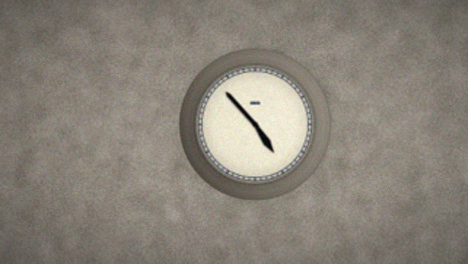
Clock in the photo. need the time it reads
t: 4:53
